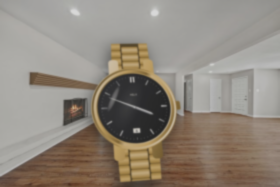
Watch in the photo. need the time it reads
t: 3:49
